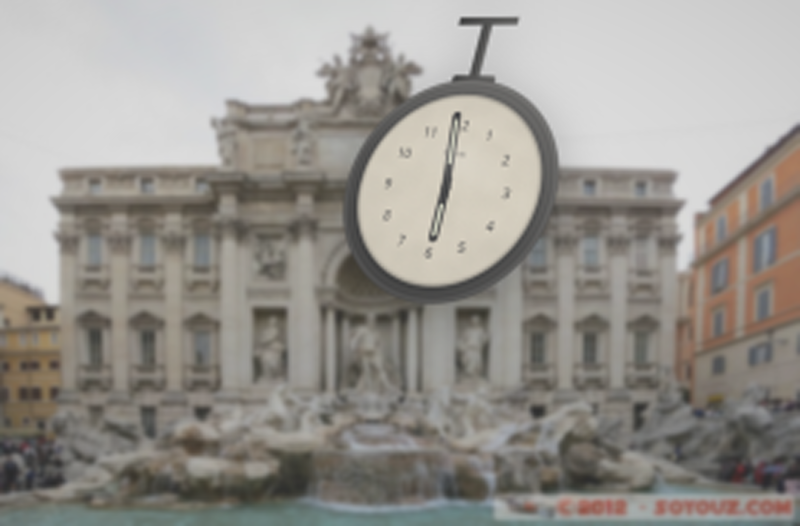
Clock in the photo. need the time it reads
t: 5:59
